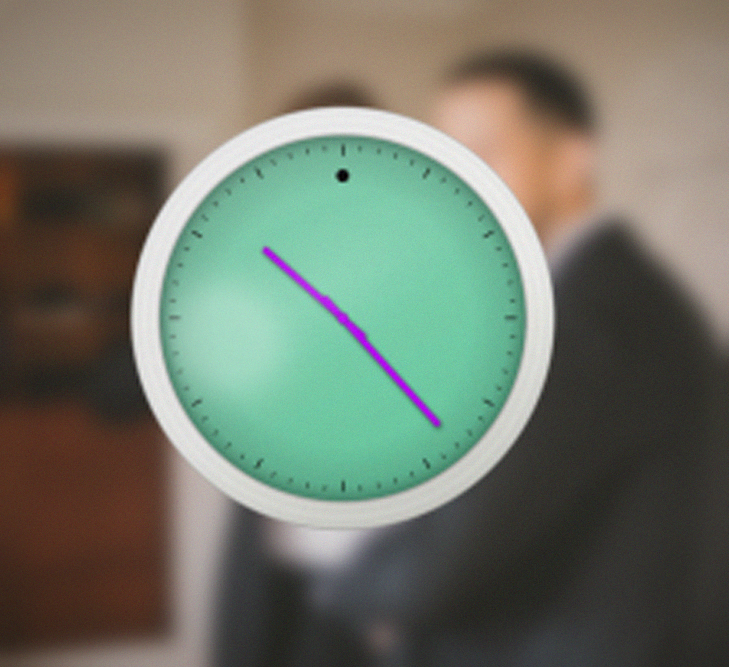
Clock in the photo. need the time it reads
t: 10:23
